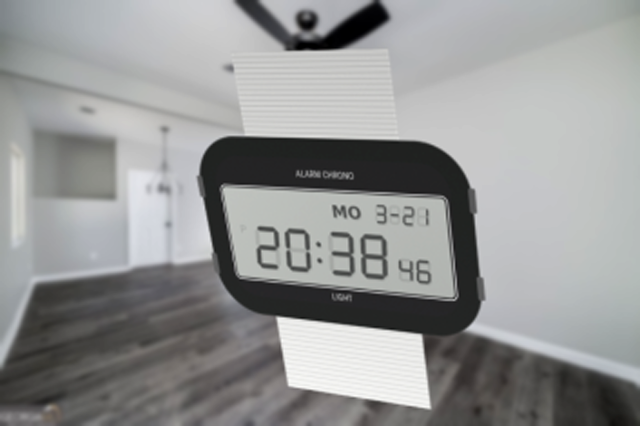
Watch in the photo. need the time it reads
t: 20:38:46
